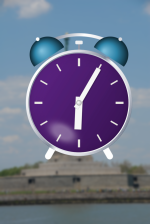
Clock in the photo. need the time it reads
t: 6:05
